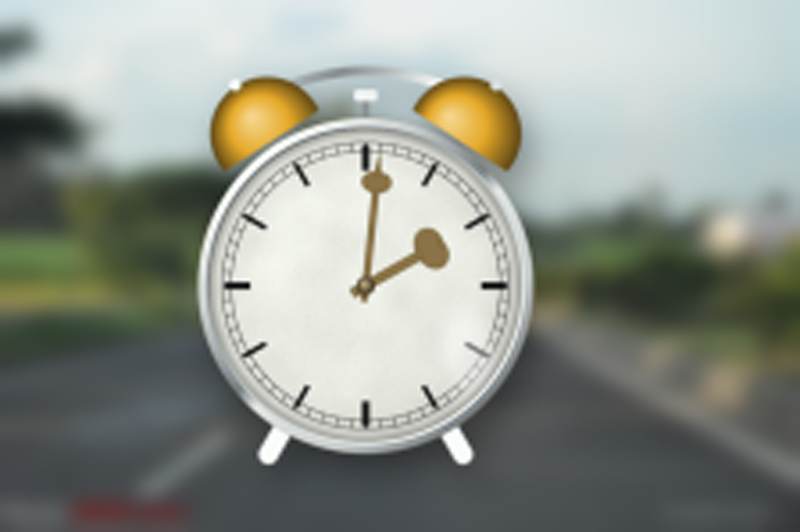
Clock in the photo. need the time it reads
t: 2:01
